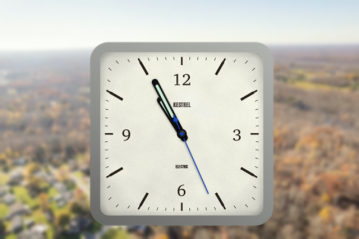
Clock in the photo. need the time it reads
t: 10:55:26
